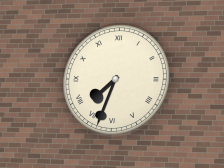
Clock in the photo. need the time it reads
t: 7:33
